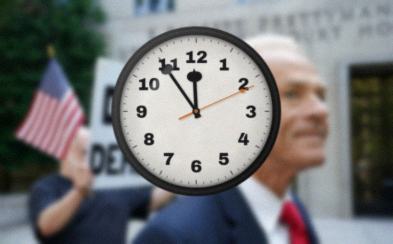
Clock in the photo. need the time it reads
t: 11:54:11
